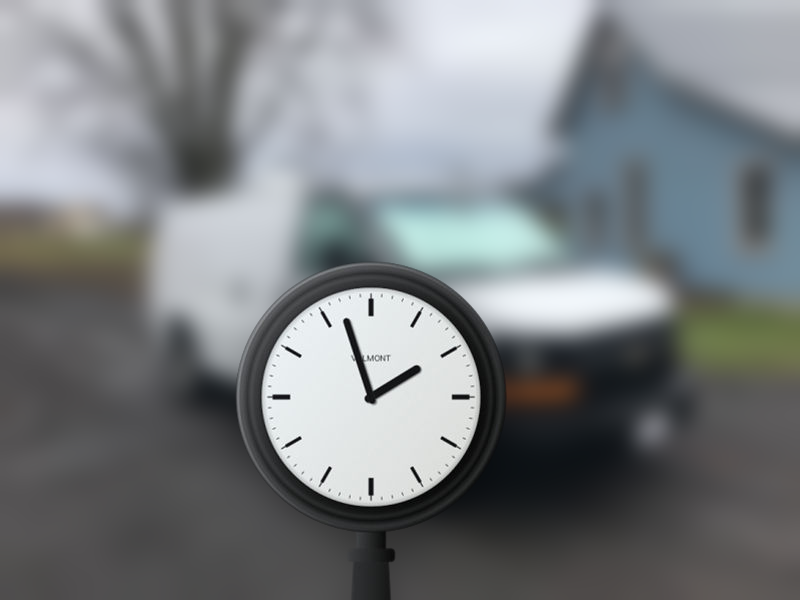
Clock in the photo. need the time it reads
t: 1:57
